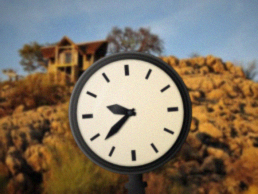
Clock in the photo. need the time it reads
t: 9:38
